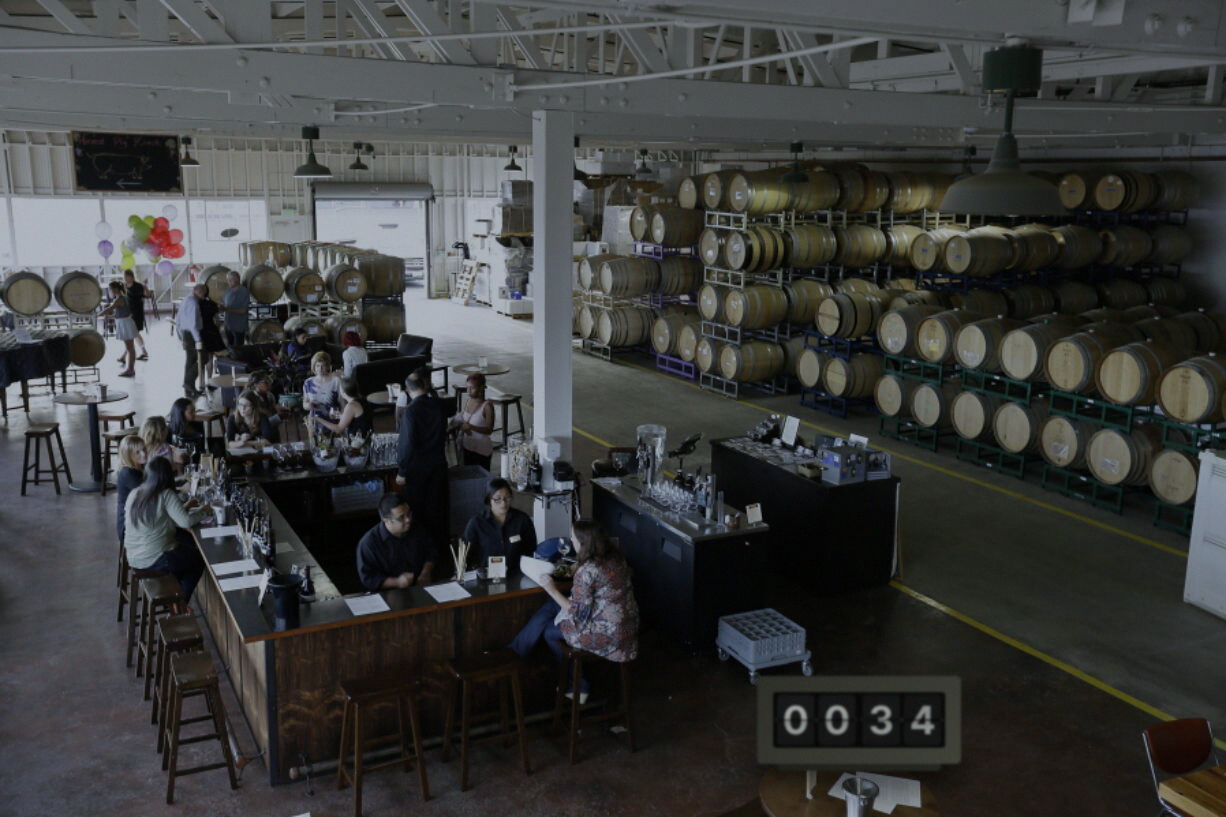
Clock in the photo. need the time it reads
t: 0:34
